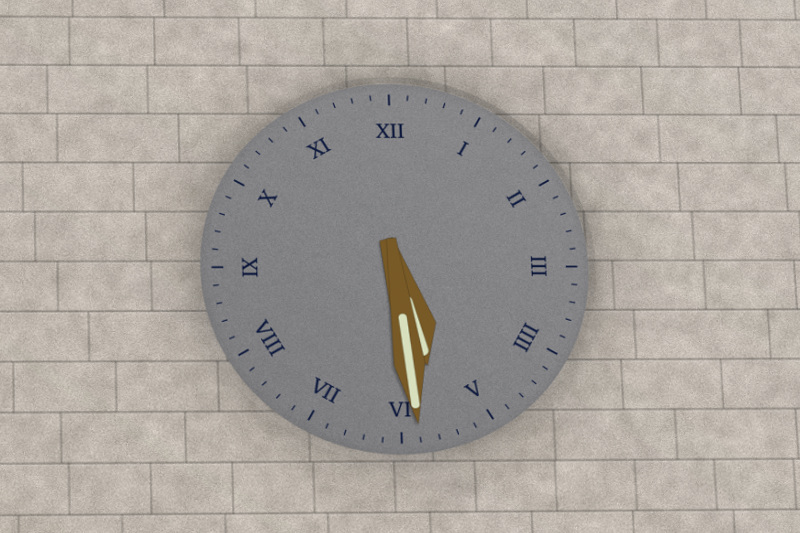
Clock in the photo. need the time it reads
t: 5:29
